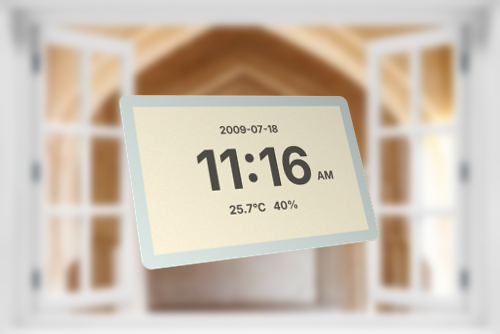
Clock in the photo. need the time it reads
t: 11:16
